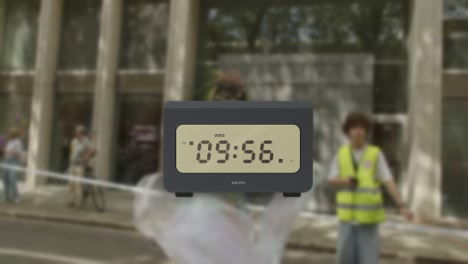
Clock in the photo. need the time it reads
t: 9:56
